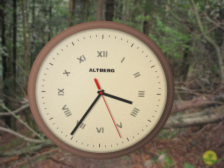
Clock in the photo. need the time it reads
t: 3:35:26
